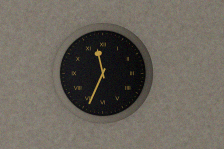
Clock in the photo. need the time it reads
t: 11:34
